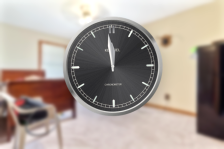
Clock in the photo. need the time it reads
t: 11:59
